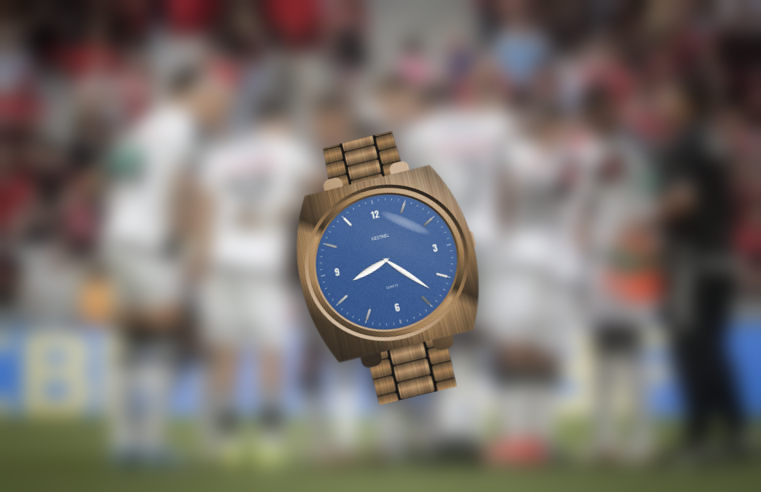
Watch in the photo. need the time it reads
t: 8:23
